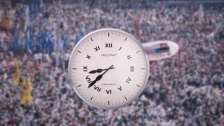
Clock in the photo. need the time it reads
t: 8:38
